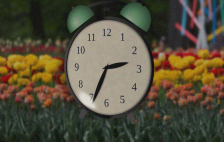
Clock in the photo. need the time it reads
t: 2:34
